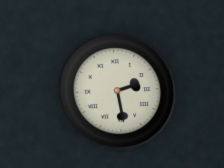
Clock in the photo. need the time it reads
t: 2:29
